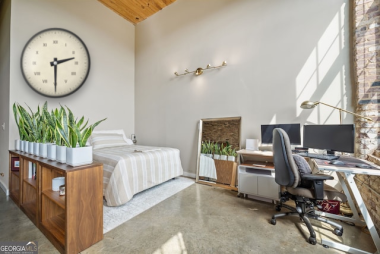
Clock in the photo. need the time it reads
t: 2:30
